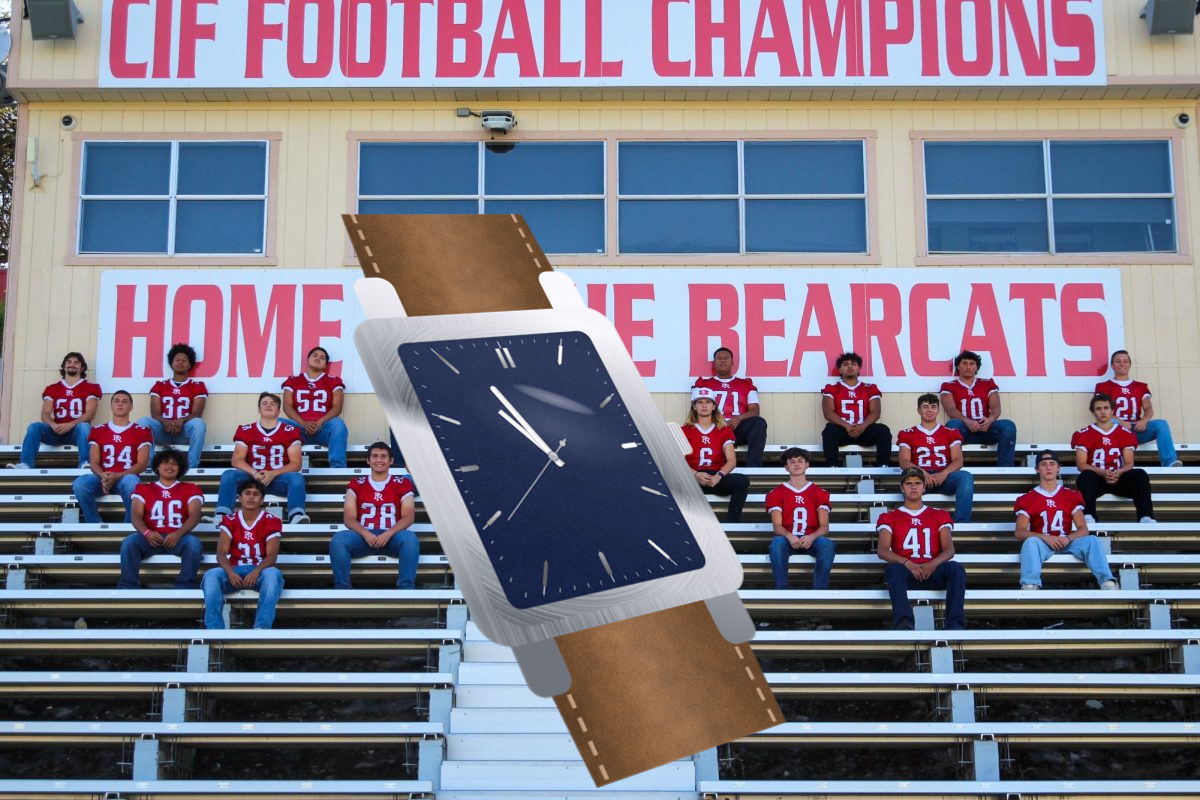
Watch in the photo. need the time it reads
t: 10:56:39
